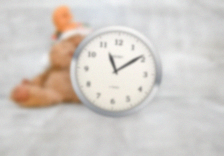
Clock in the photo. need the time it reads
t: 11:09
